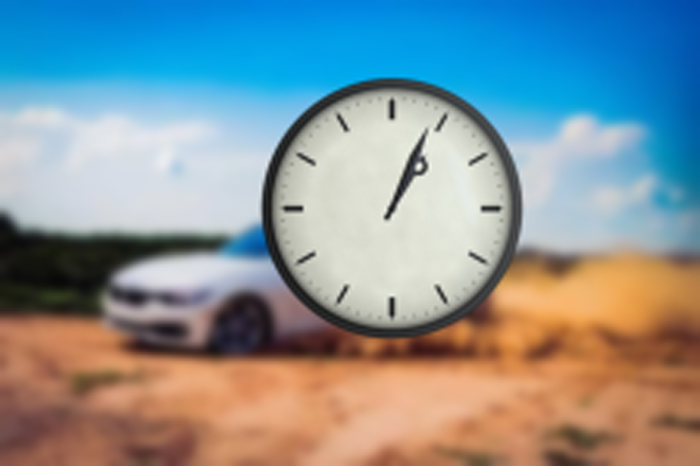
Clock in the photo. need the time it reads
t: 1:04
